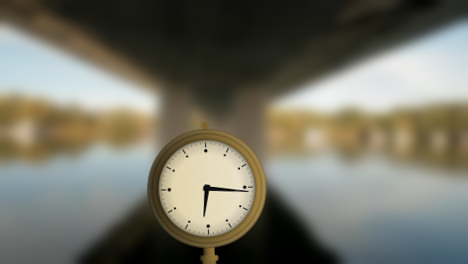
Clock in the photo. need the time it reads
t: 6:16
